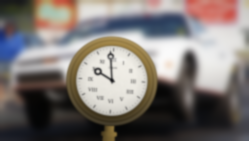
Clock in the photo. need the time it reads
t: 9:59
